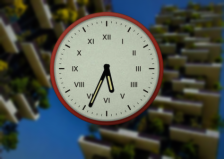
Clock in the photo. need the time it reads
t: 5:34
